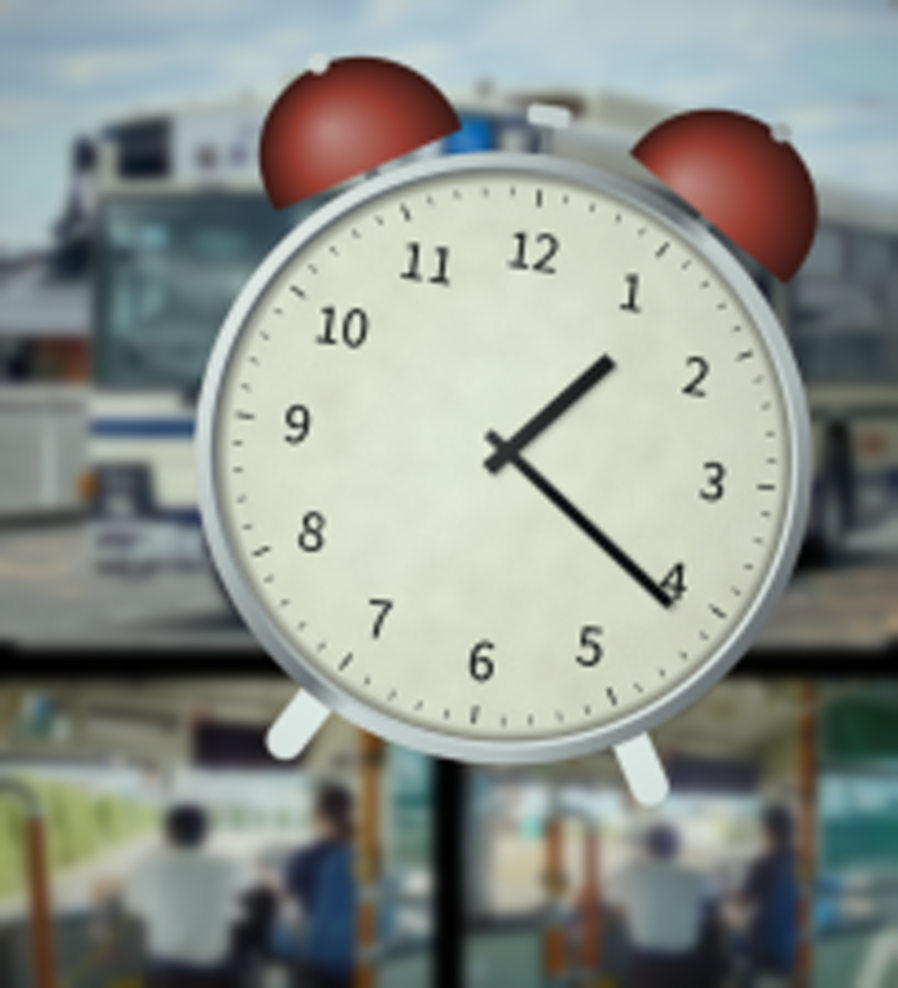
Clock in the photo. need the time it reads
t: 1:21
